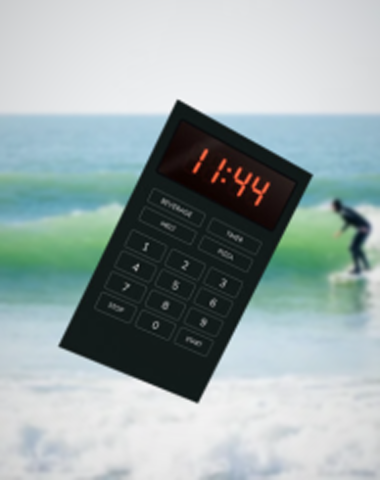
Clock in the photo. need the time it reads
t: 11:44
